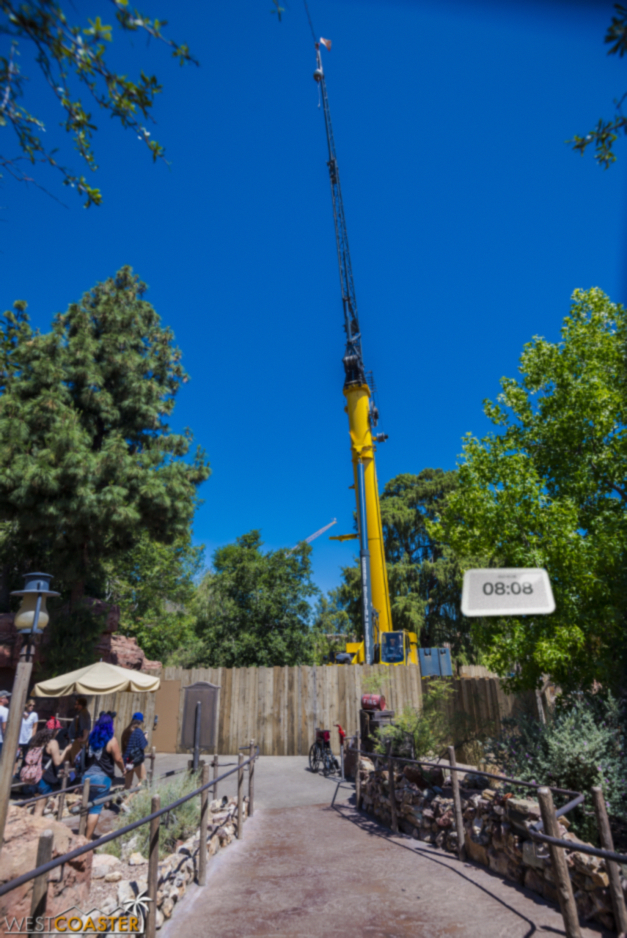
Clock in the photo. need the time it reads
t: 8:08
